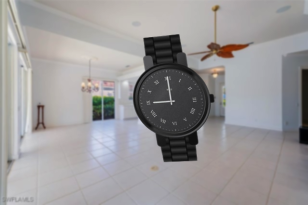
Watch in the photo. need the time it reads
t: 9:00
